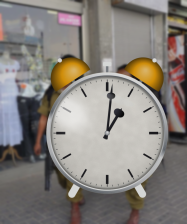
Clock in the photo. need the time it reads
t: 1:01
